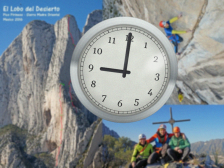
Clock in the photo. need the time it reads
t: 9:00
